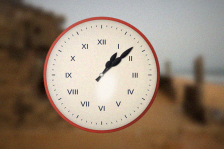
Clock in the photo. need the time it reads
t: 1:08
